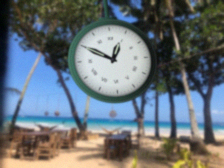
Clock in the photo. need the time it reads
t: 12:50
